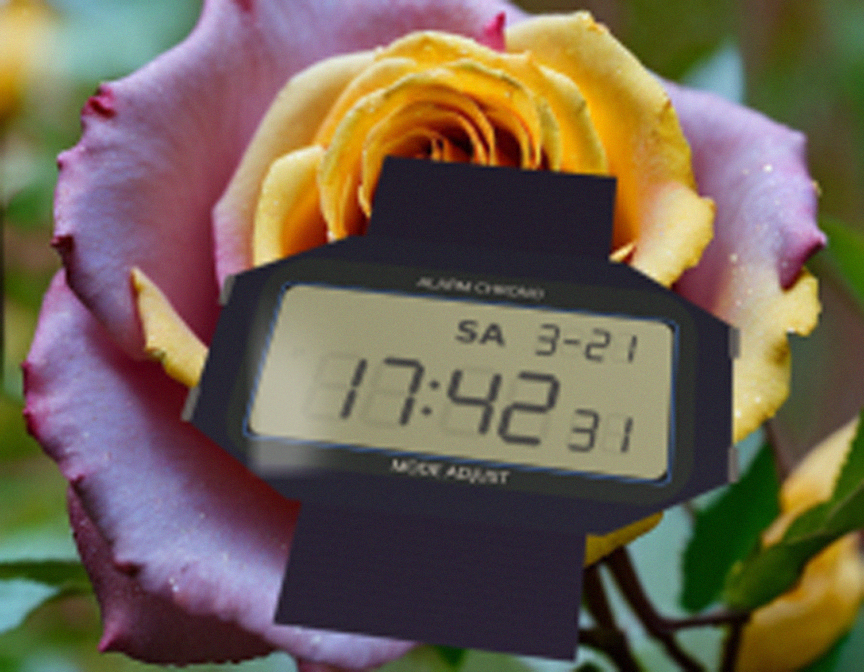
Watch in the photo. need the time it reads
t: 17:42:31
